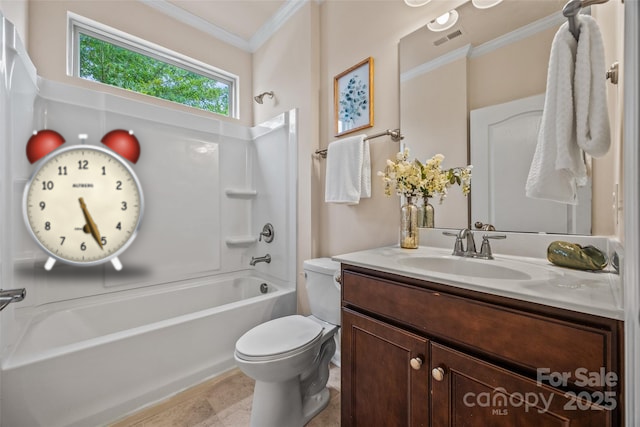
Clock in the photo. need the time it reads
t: 5:26
